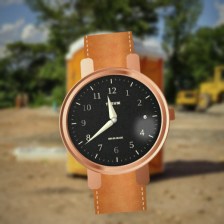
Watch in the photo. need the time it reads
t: 11:39
